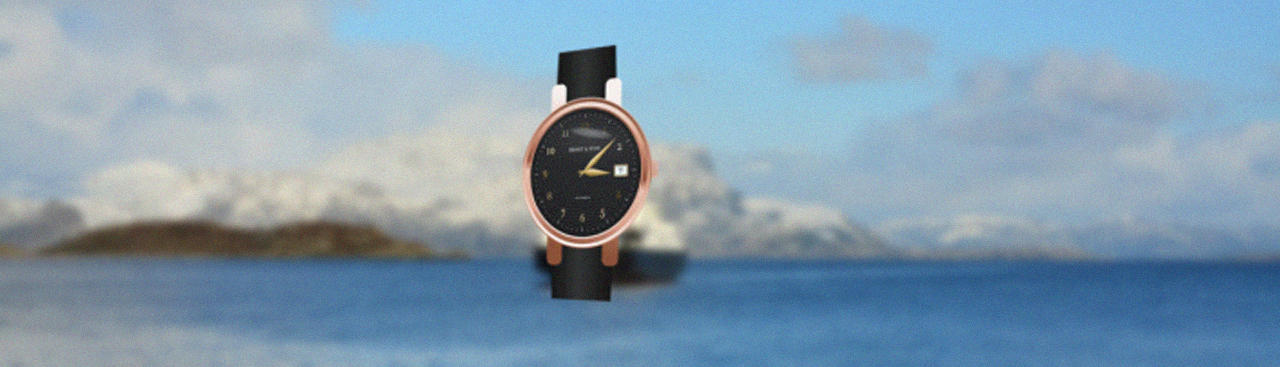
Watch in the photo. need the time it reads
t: 3:08
